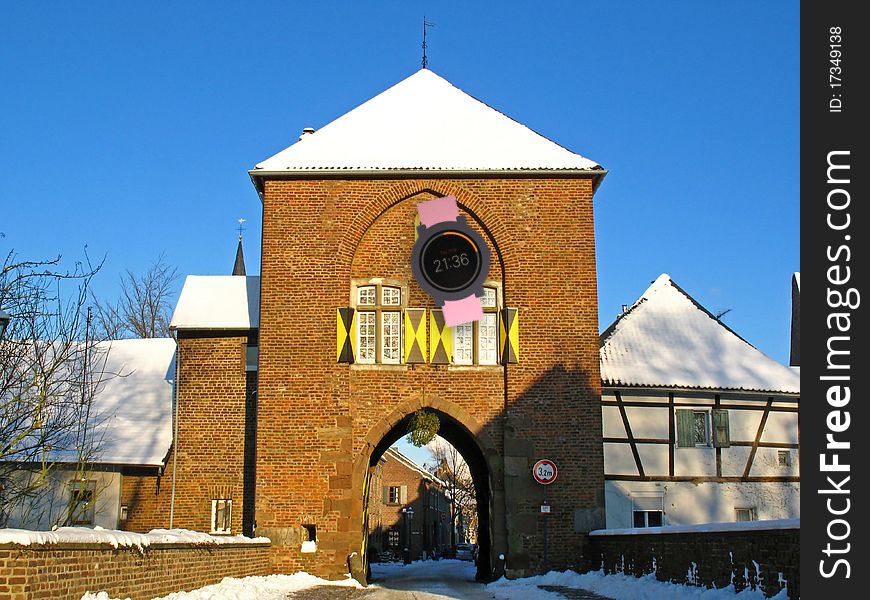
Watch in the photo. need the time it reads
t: 21:36
